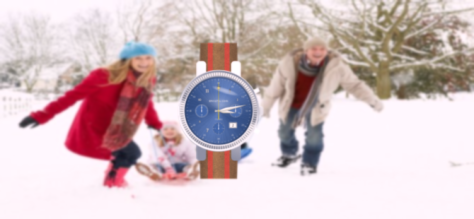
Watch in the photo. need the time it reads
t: 3:13
